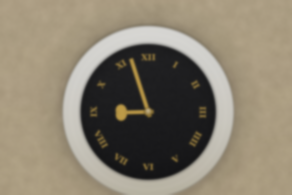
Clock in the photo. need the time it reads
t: 8:57
